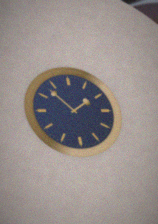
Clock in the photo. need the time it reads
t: 1:53
